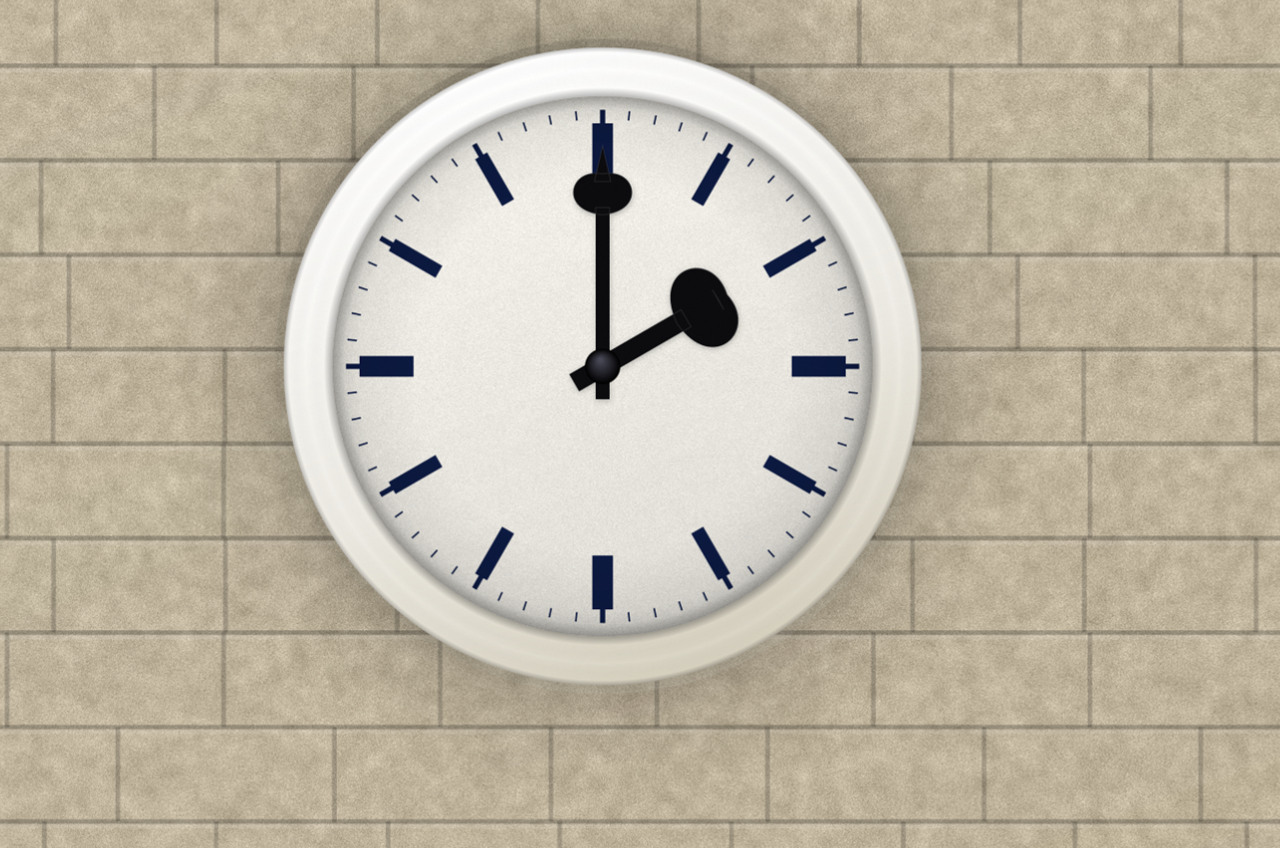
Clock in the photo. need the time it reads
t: 2:00
